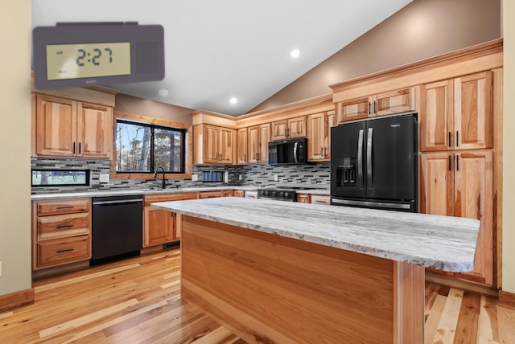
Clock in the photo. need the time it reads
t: 2:27
